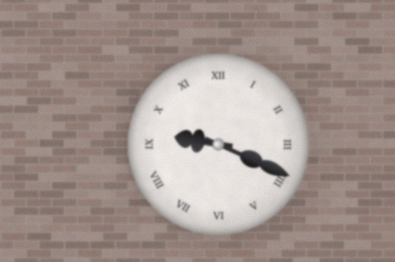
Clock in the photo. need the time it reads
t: 9:19
